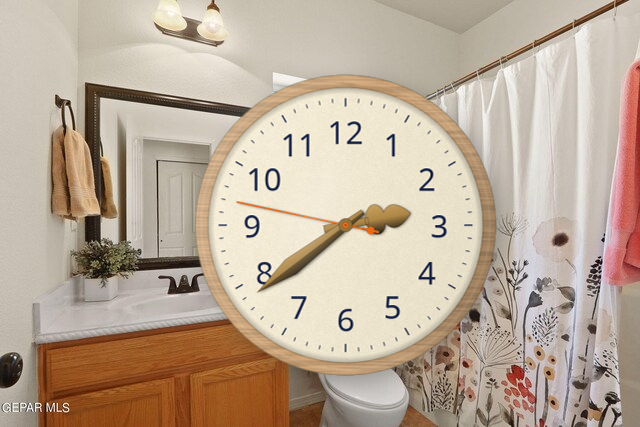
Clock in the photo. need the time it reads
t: 2:38:47
